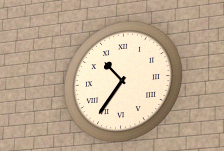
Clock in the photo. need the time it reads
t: 10:36
